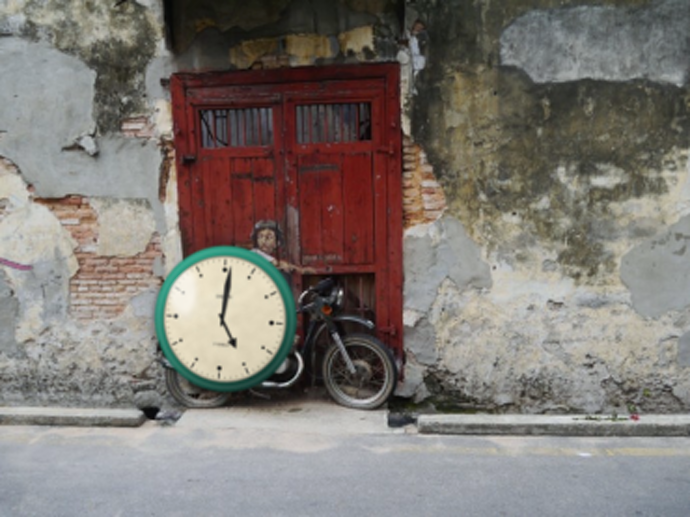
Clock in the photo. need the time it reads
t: 5:01
